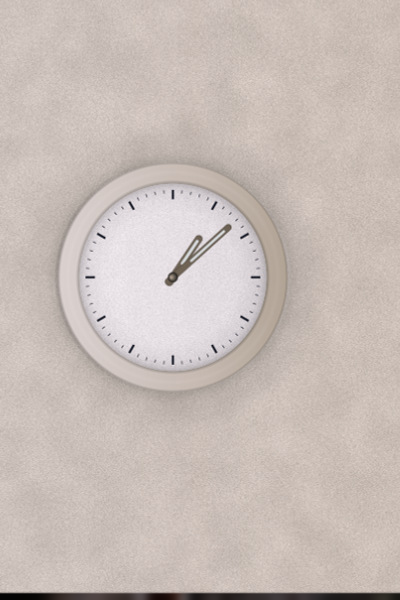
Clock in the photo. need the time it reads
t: 1:08
